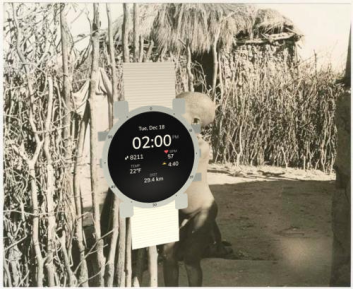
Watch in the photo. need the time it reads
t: 2:00
